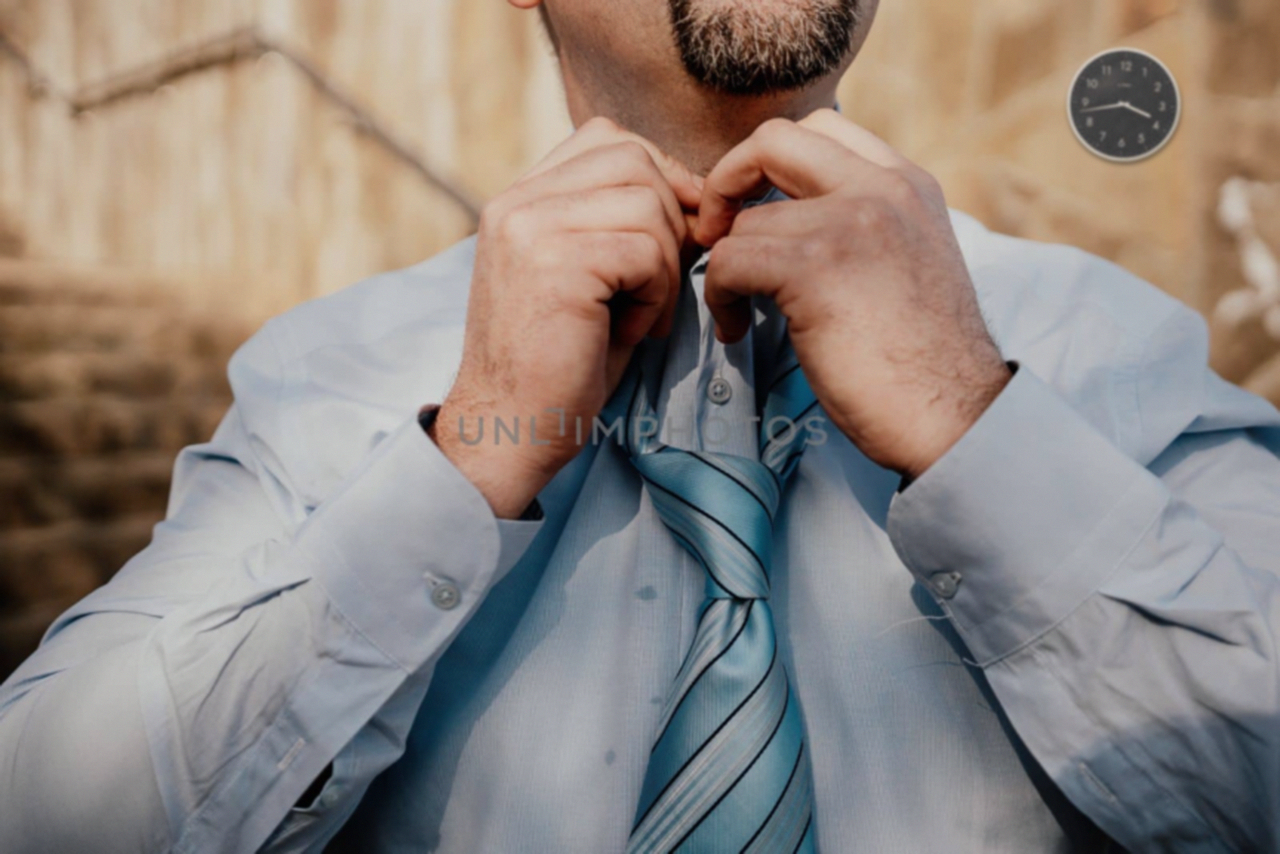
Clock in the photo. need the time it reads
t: 3:43
